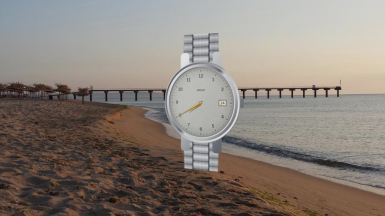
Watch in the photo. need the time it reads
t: 7:40
